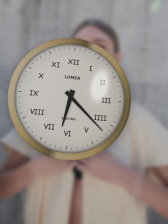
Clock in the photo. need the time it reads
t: 6:22
